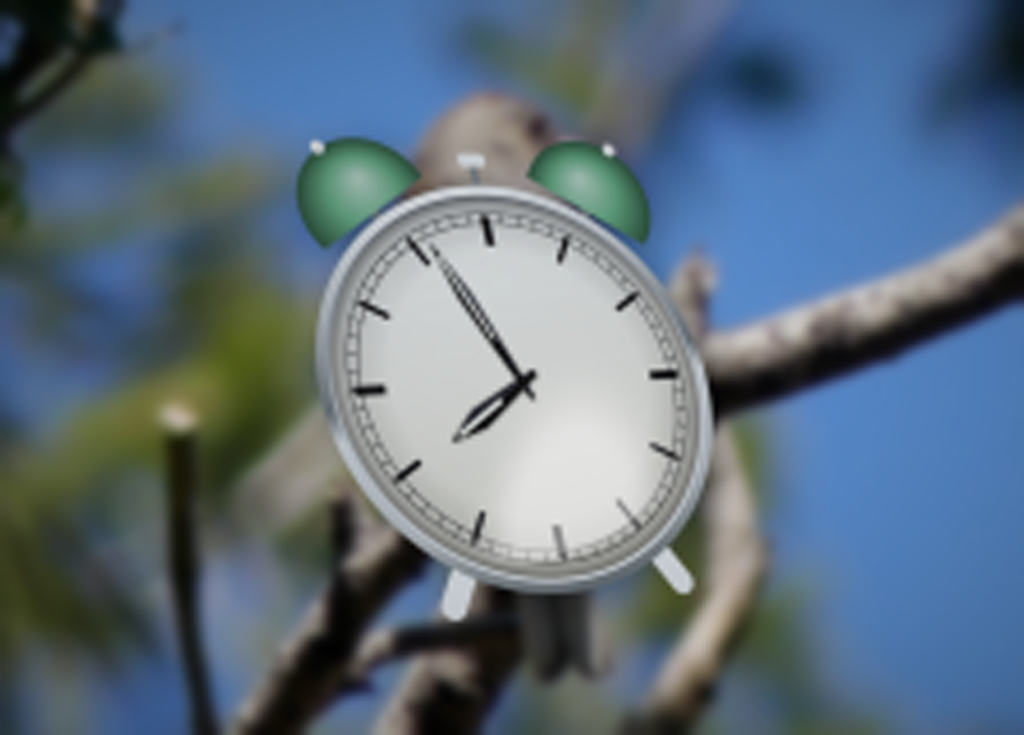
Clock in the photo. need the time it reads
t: 7:56
